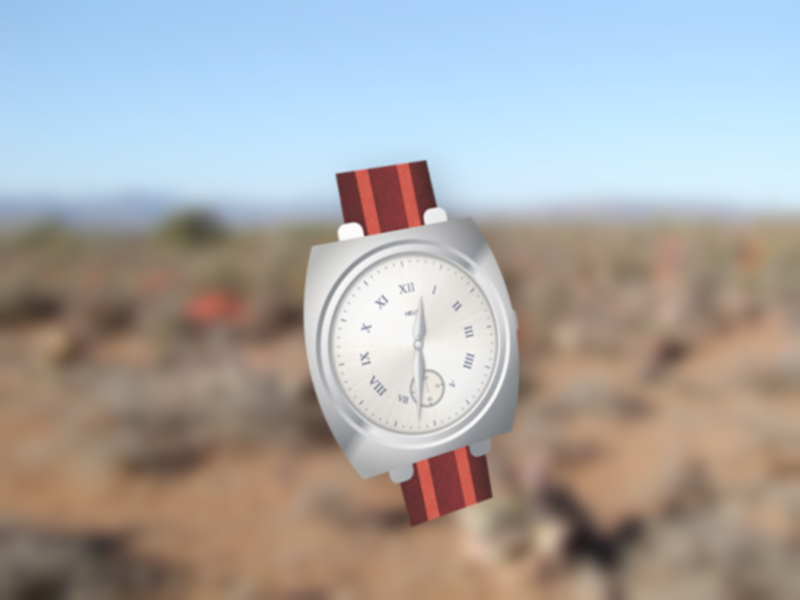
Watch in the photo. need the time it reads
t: 12:32
